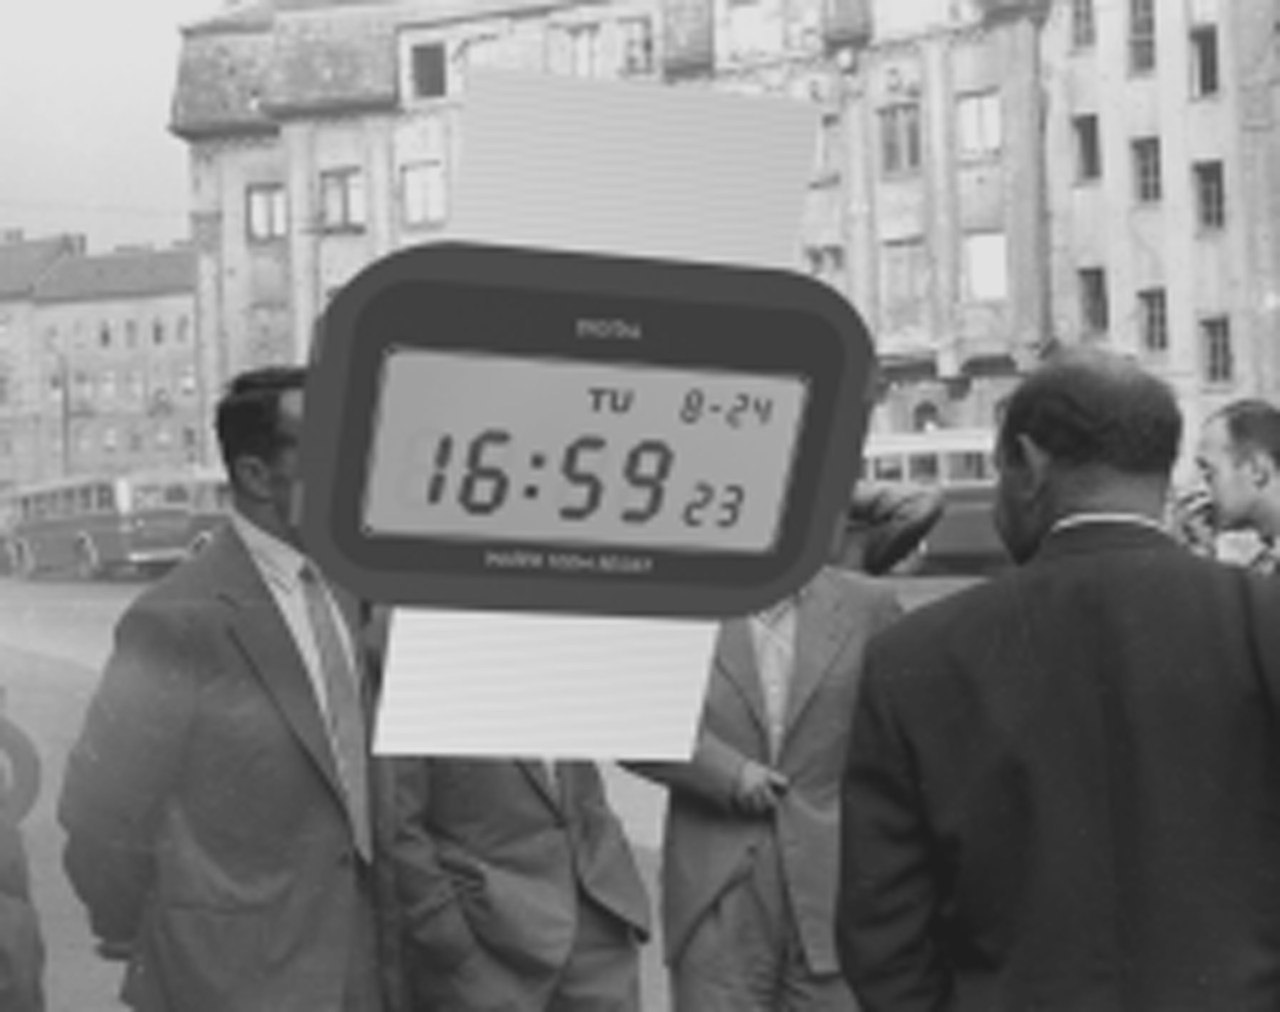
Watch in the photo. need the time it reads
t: 16:59:23
